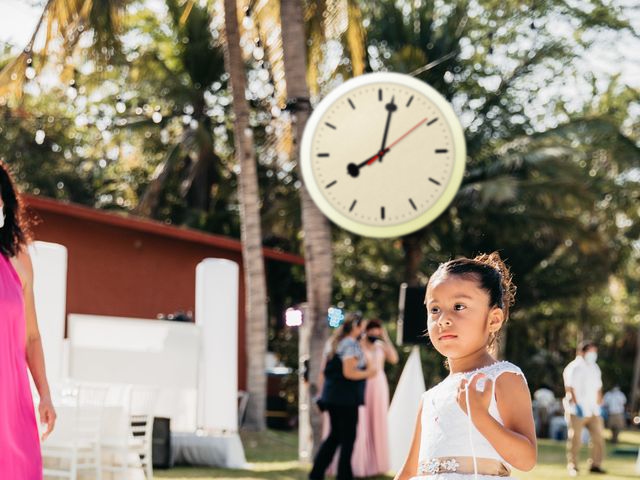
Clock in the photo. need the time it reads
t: 8:02:09
